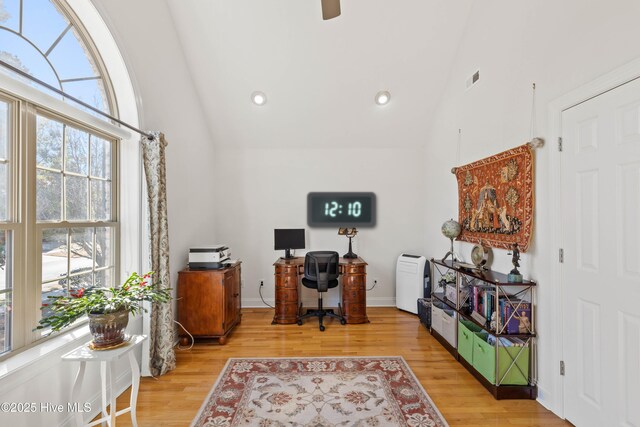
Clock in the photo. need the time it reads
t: 12:10
